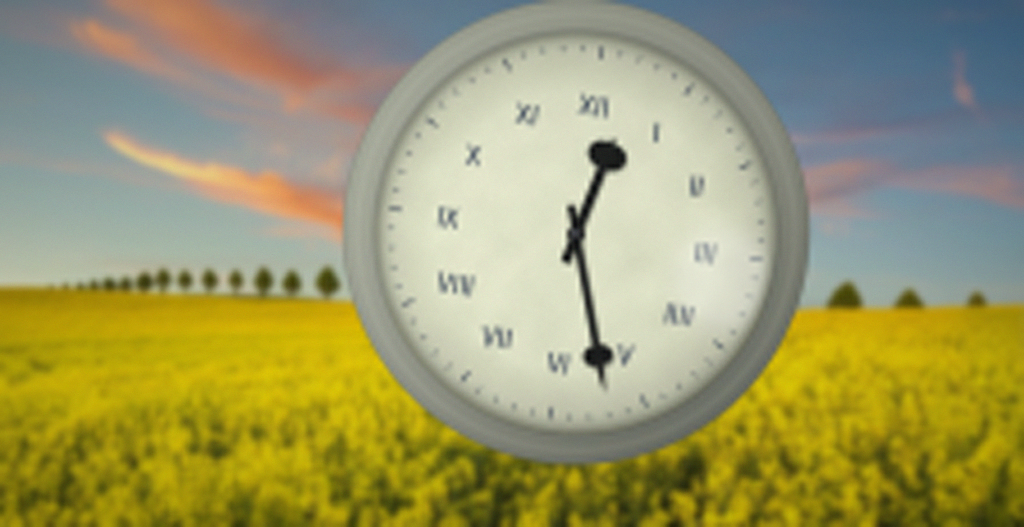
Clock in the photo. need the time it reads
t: 12:27
